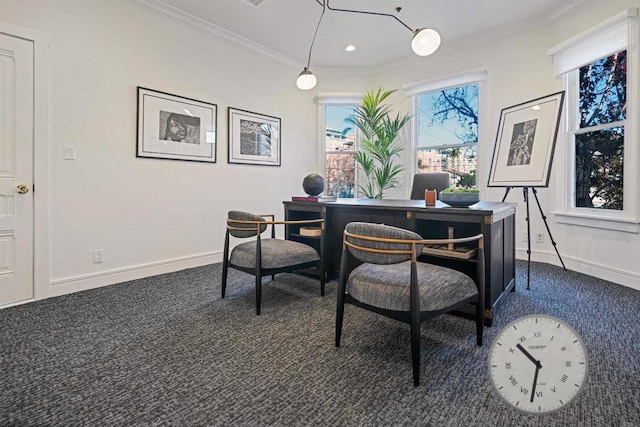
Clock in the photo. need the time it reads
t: 10:32
